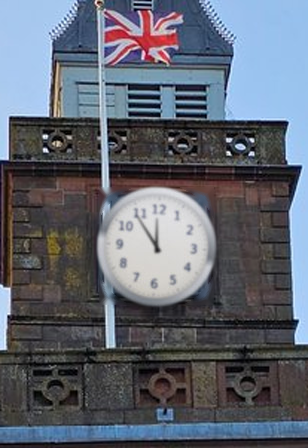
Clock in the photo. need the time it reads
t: 11:54
